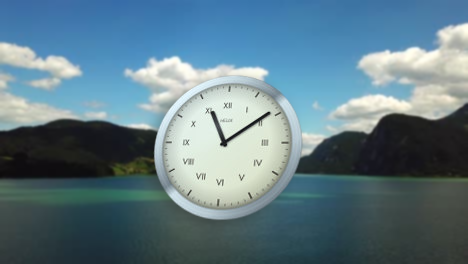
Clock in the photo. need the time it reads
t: 11:09
